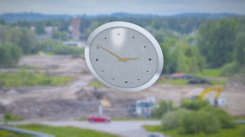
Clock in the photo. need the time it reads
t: 2:51
